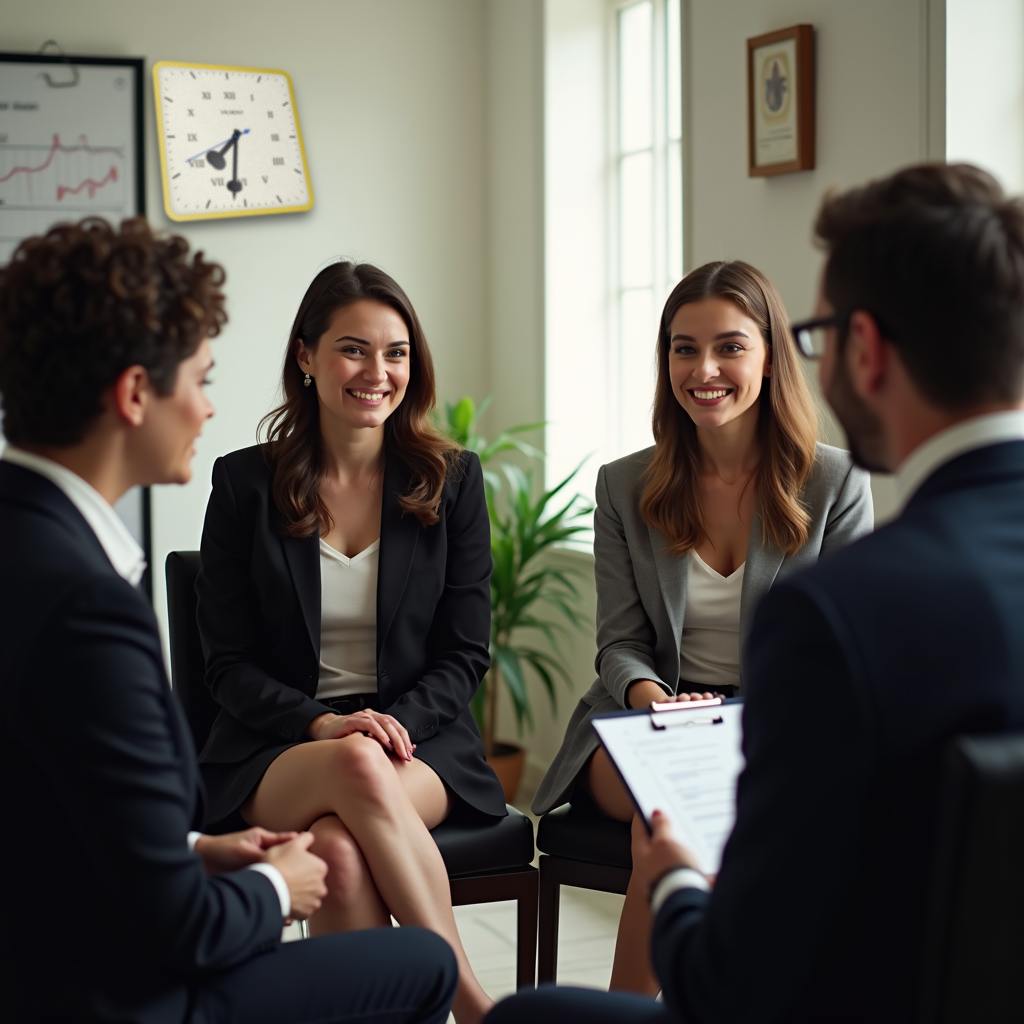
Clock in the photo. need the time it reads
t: 7:31:41
